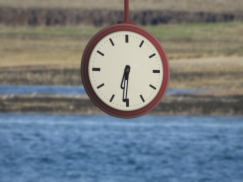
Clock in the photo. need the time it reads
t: 6:31
